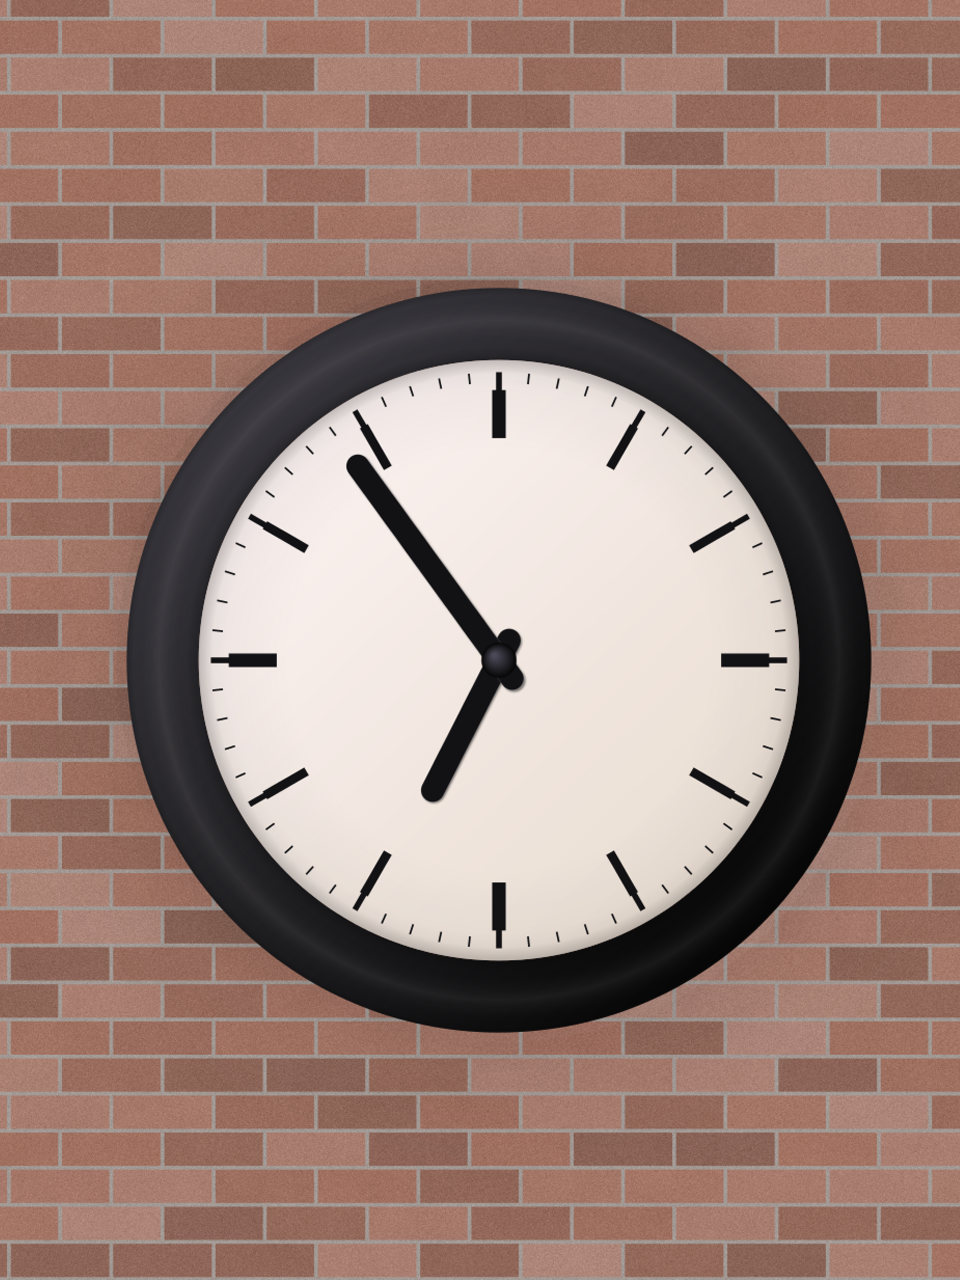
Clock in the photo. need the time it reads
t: 6:54
